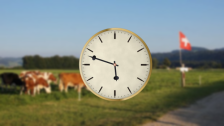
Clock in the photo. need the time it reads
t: 5:48
